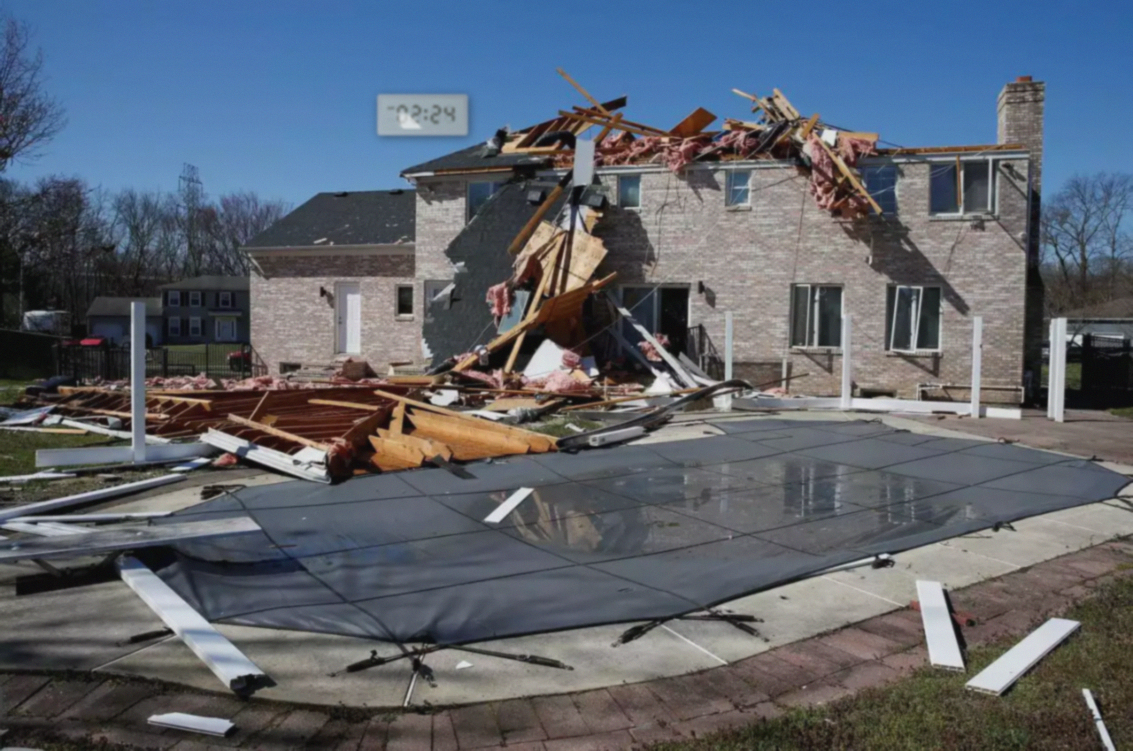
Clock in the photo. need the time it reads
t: 2:24
